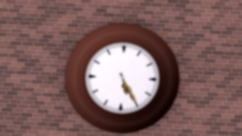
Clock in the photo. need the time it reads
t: 5:25
